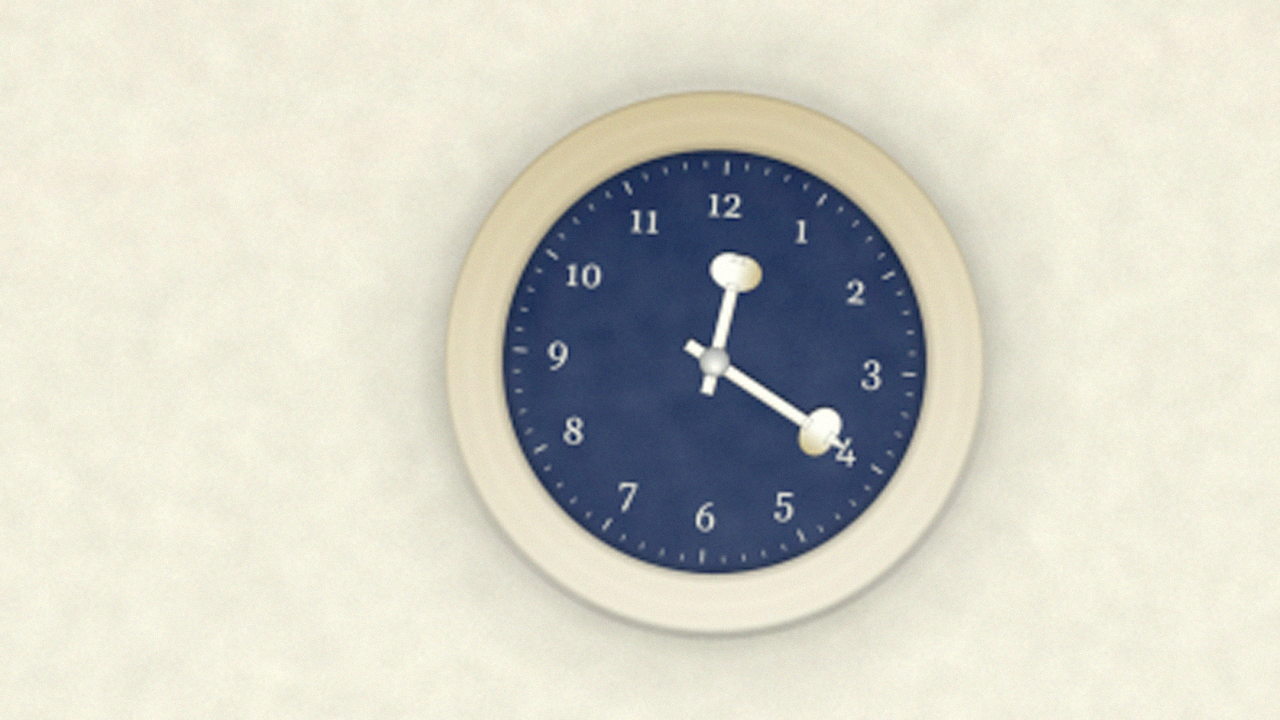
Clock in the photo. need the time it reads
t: 12:20
